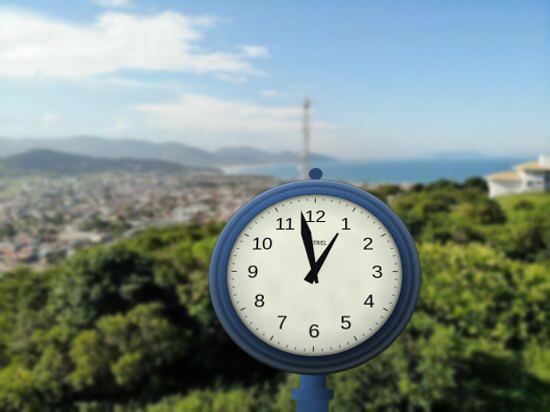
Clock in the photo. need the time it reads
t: 12:58
